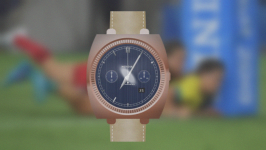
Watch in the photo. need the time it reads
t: 7:05
